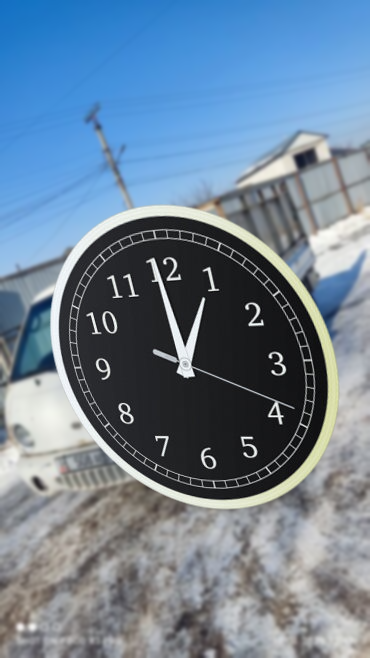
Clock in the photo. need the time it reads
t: 12:59:19
